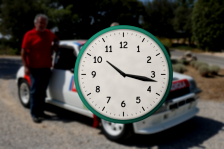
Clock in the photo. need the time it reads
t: 10:17
